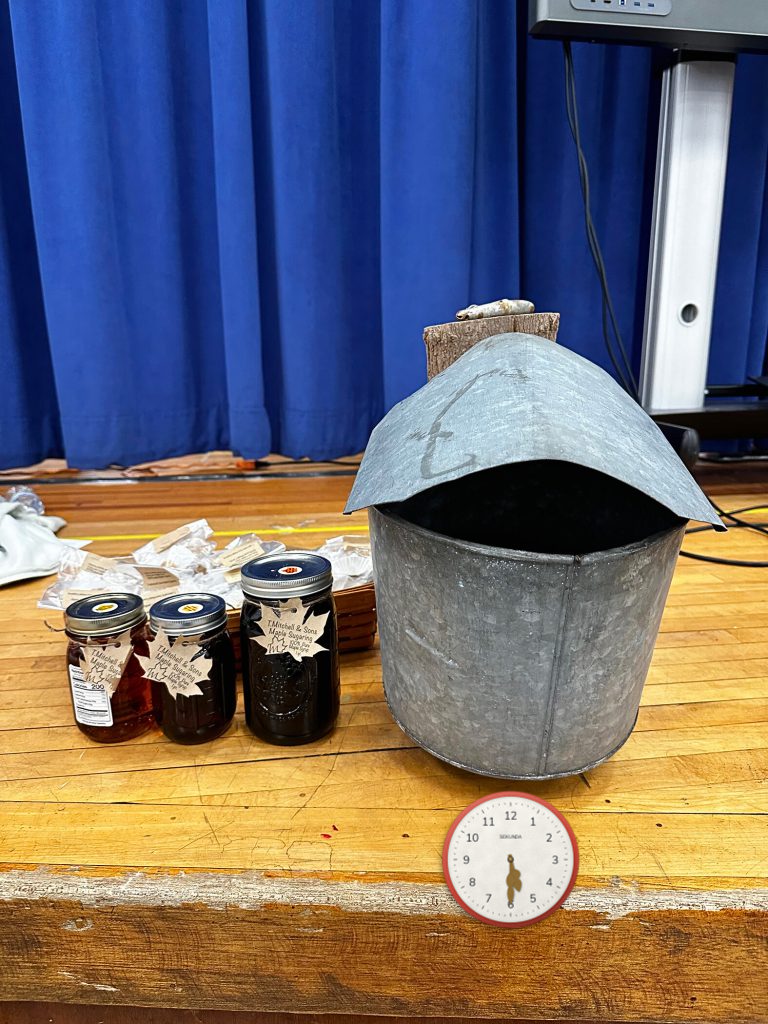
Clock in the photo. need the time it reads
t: 5:30
